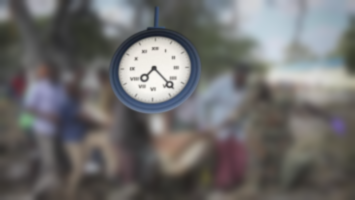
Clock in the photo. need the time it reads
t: 7:23
